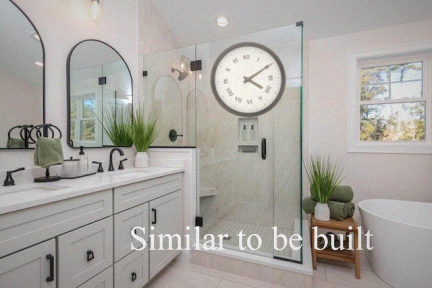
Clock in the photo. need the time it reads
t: 4:10
